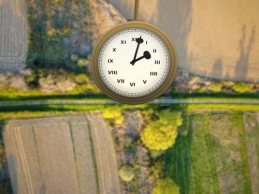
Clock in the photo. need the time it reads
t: 2:02
